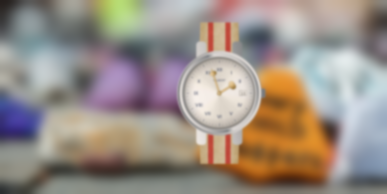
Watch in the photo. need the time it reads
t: 1:57
